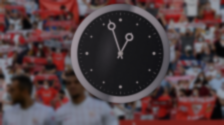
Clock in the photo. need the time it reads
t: 12:57
